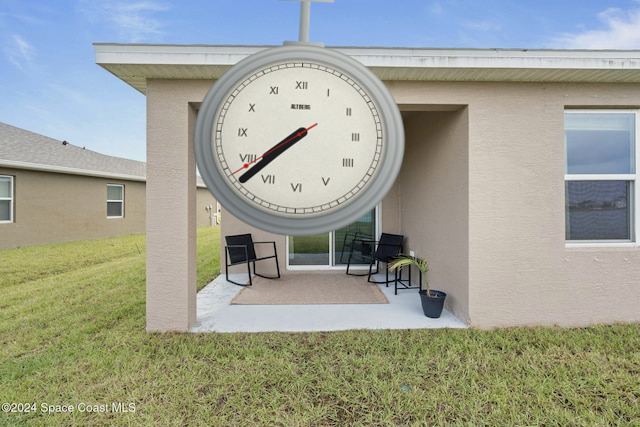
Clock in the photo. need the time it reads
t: 7:37:39
